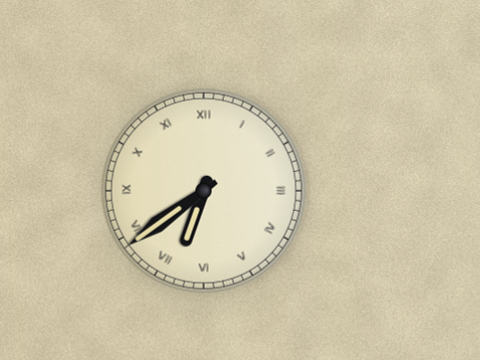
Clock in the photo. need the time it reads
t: 6:39
